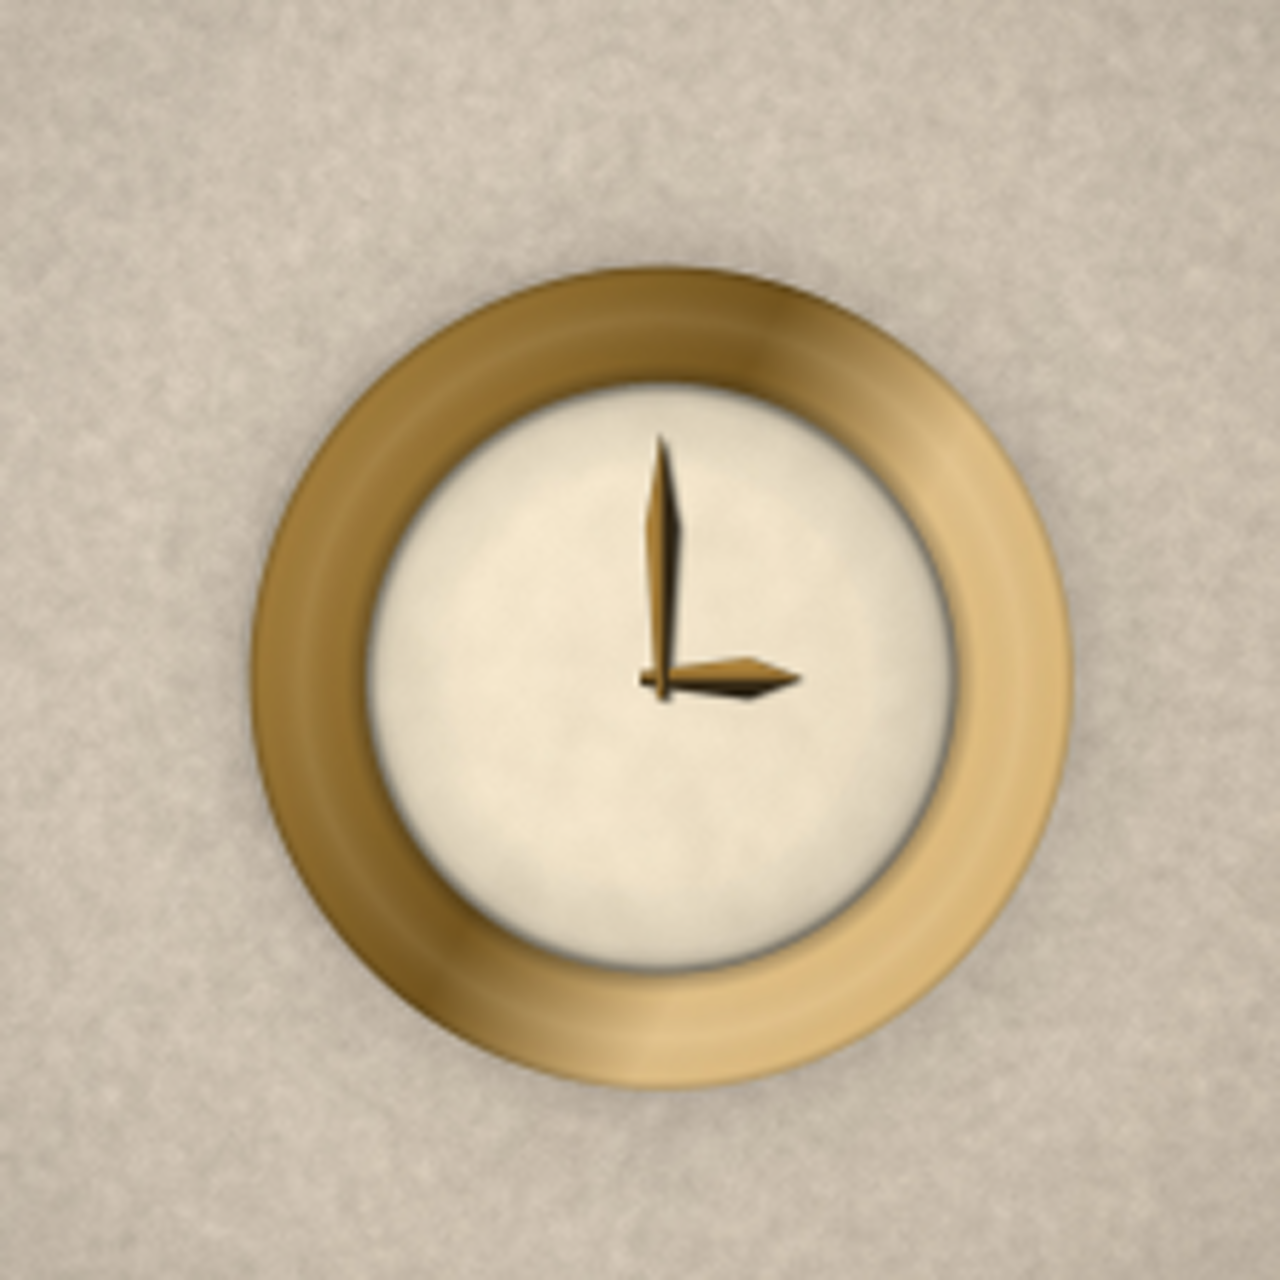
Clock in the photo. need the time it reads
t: 3:00
